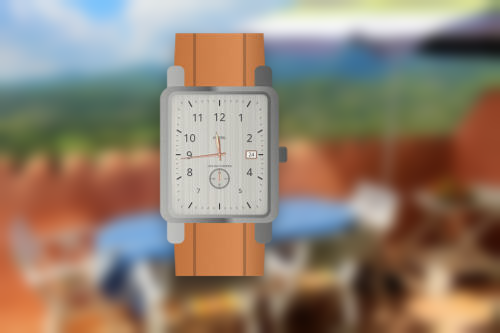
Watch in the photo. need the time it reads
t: 11:44
